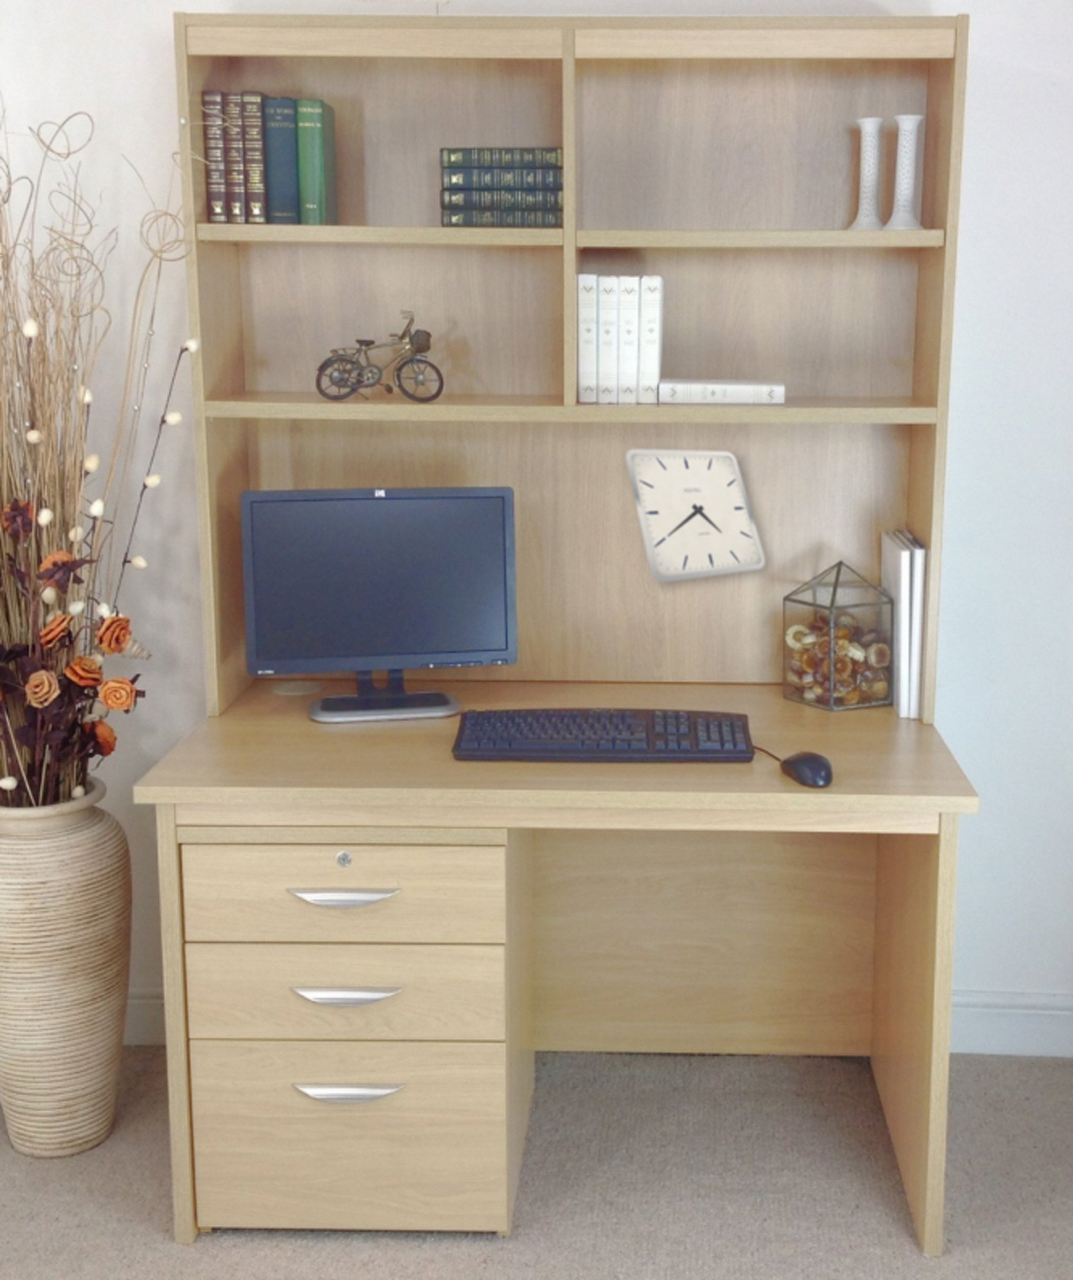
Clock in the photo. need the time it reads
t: 4:40
